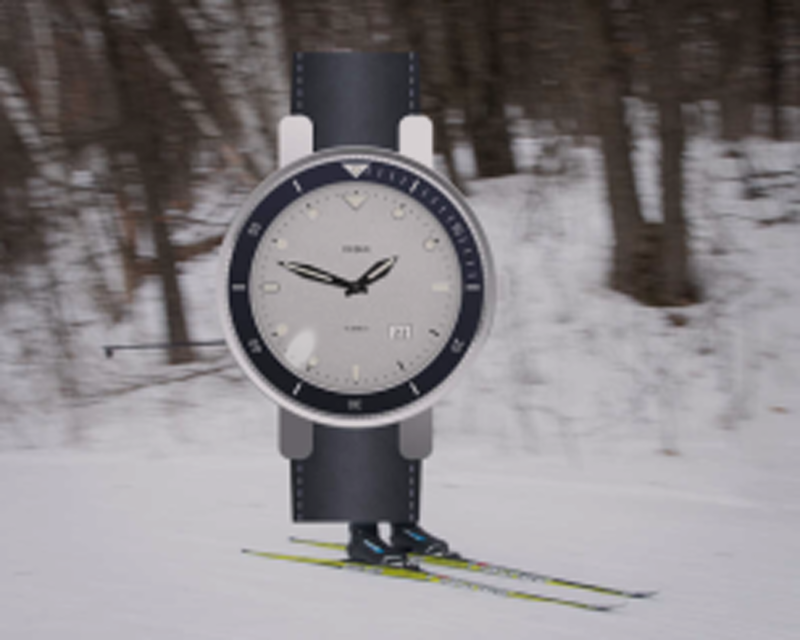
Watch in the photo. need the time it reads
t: 1:48
